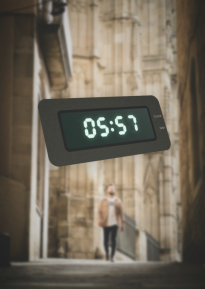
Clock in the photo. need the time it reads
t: 5:57
